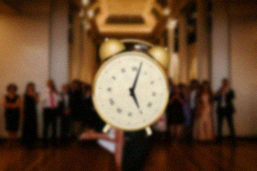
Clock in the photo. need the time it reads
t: 5:02
